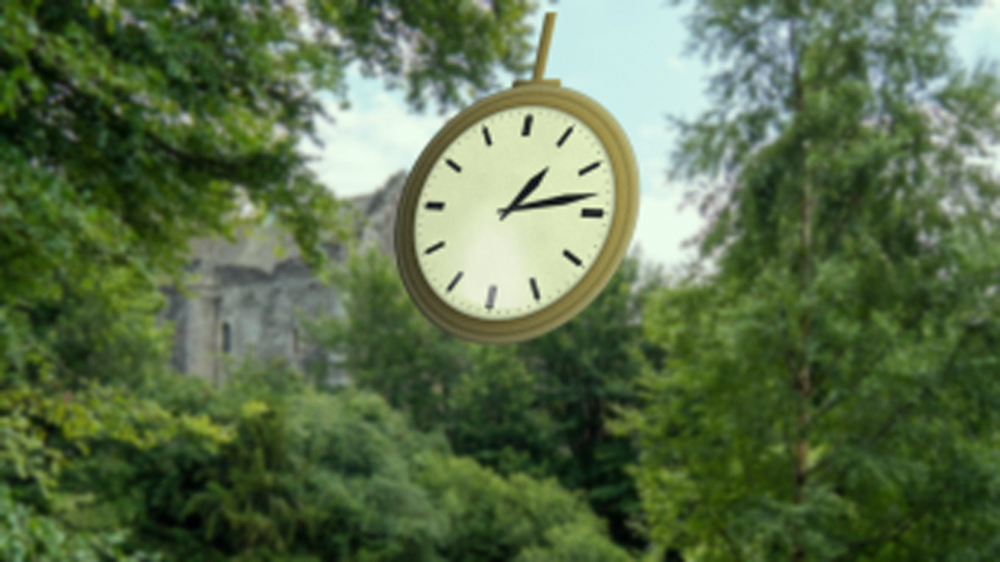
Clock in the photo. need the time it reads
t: 1:13
